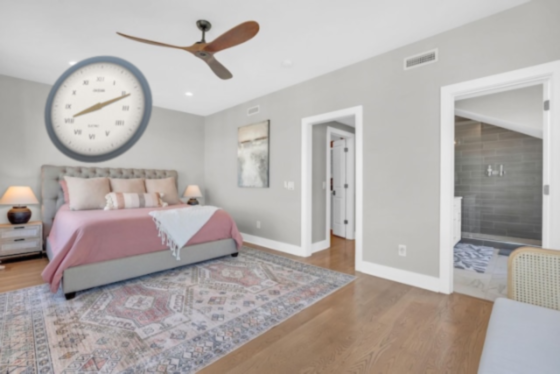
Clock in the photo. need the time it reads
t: 8:11
